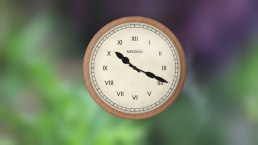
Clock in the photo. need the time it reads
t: 10:19
